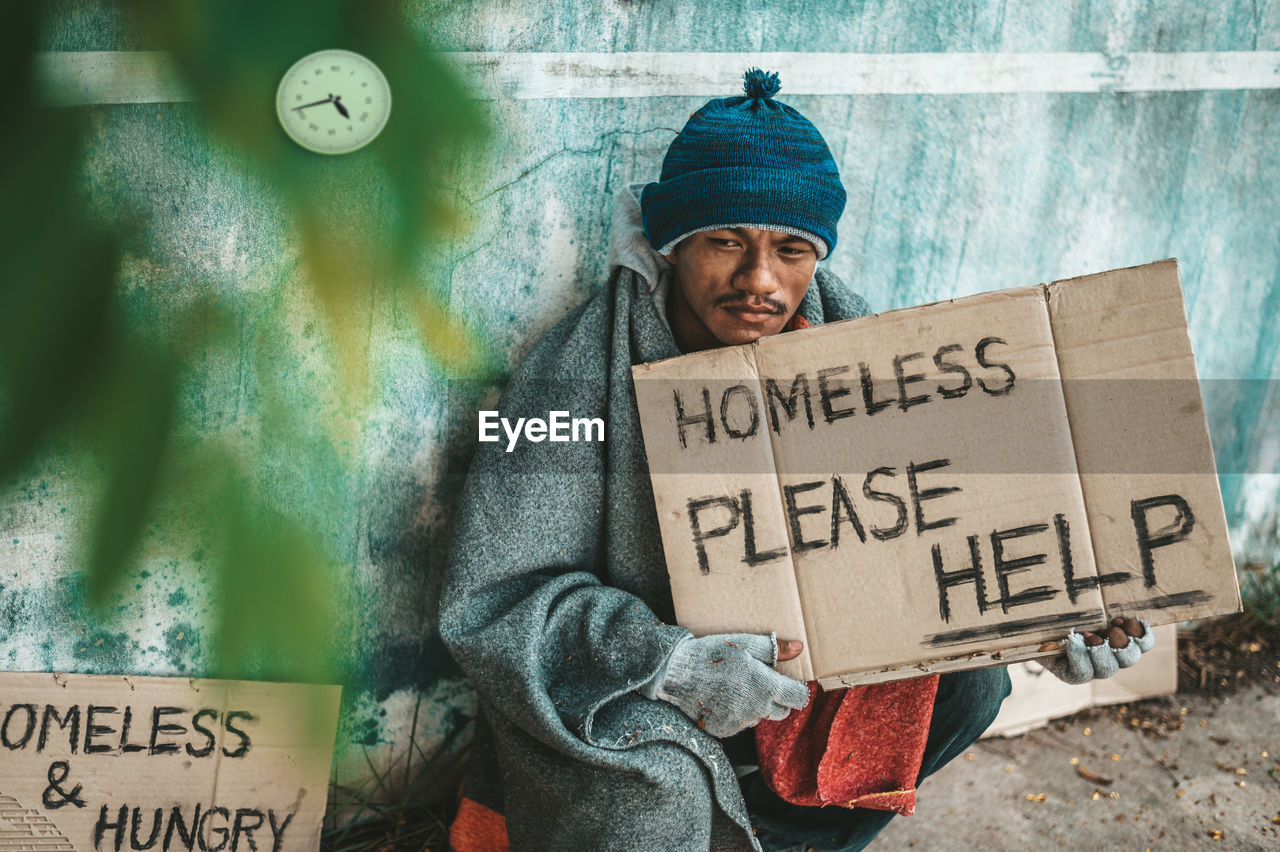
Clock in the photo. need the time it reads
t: 4:42
